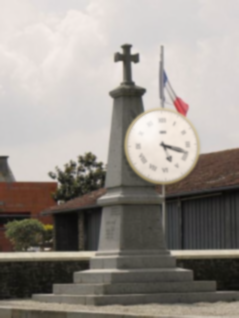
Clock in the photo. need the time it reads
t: 5:18
